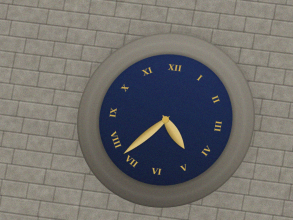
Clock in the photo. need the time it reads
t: 4:37
